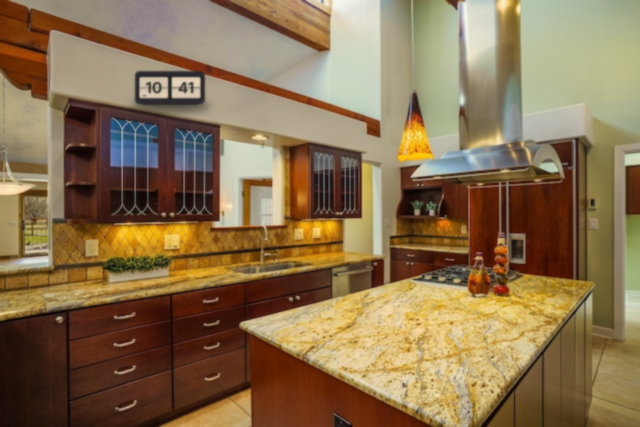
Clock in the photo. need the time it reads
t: 10:41
